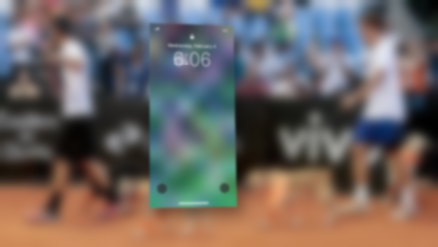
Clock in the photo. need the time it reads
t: 6:06
